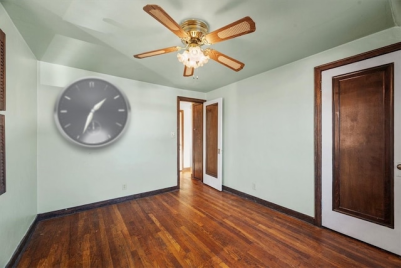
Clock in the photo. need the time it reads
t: 1:34
